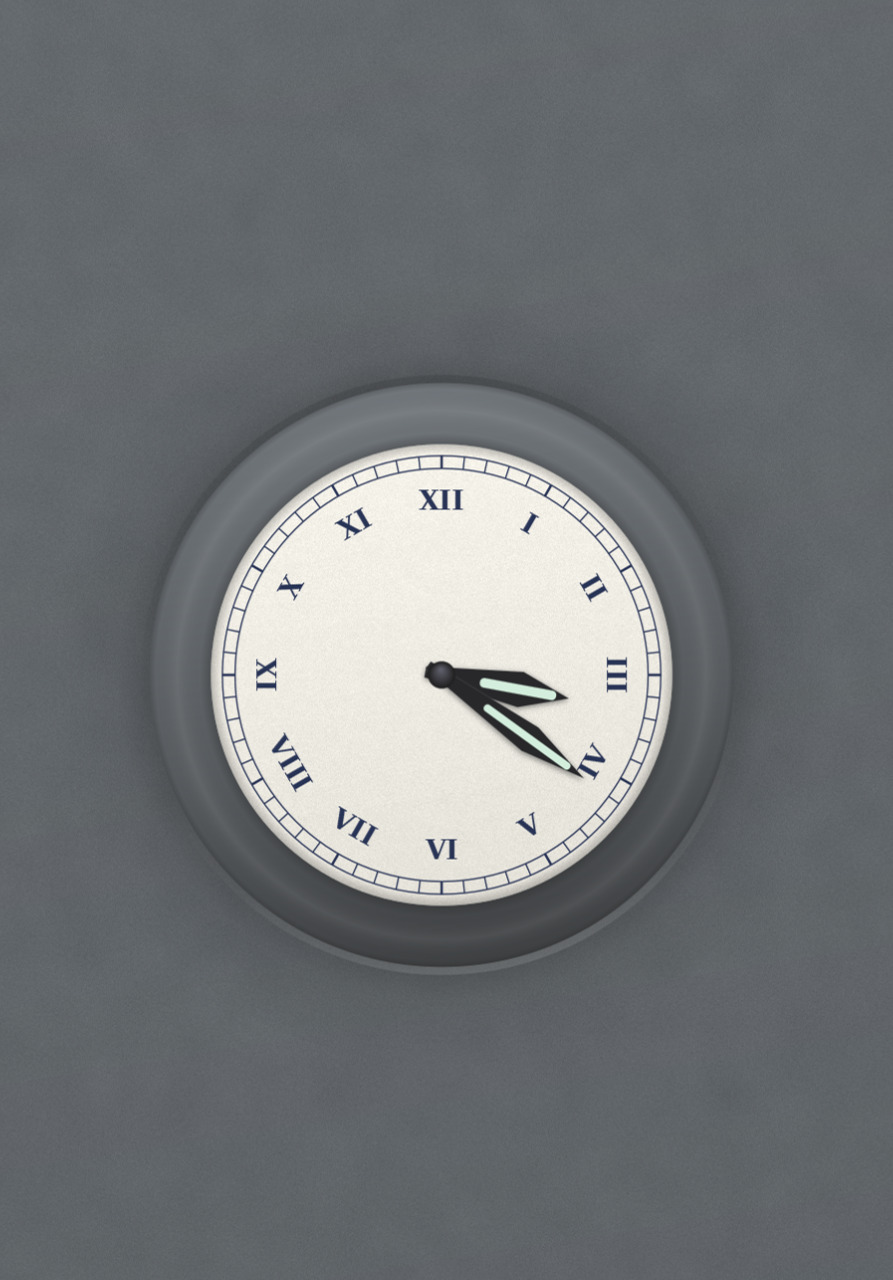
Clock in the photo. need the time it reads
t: 3:21
